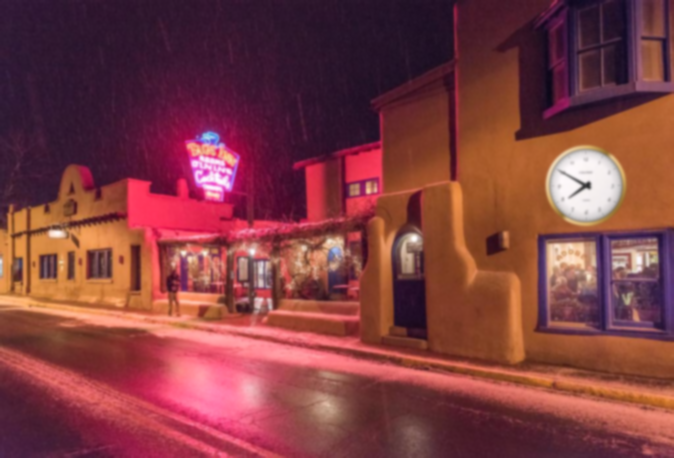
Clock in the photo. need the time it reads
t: 7:50
